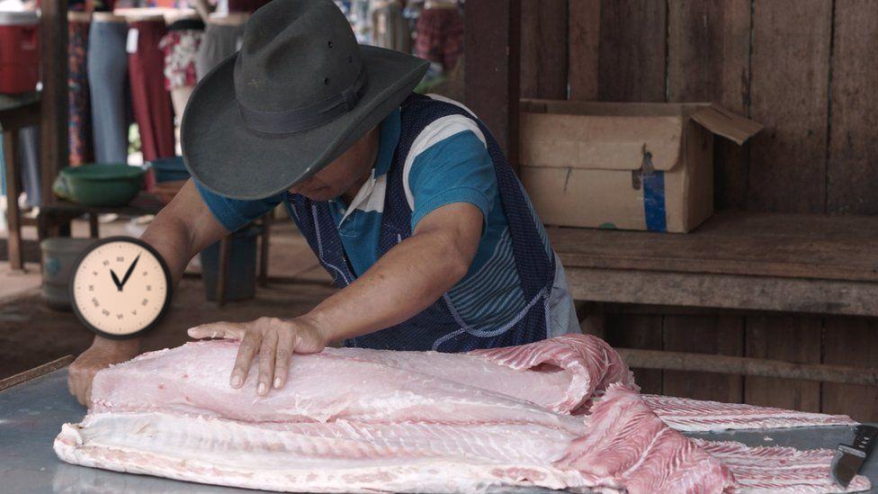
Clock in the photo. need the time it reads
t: 11:05
